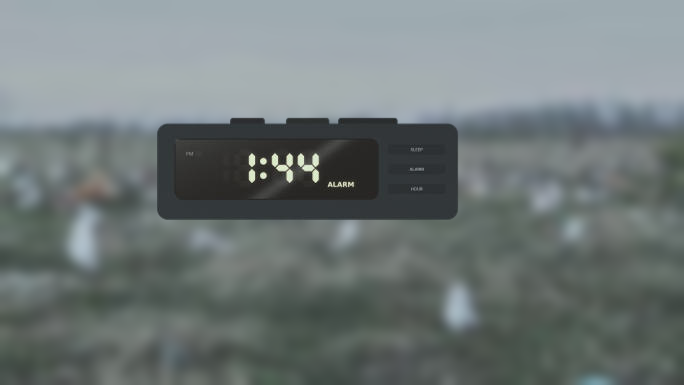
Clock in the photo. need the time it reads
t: 1:44
